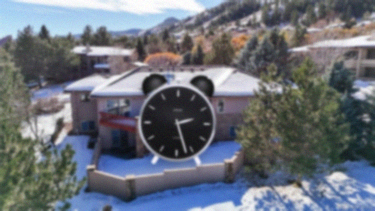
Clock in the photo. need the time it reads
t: 2:27
